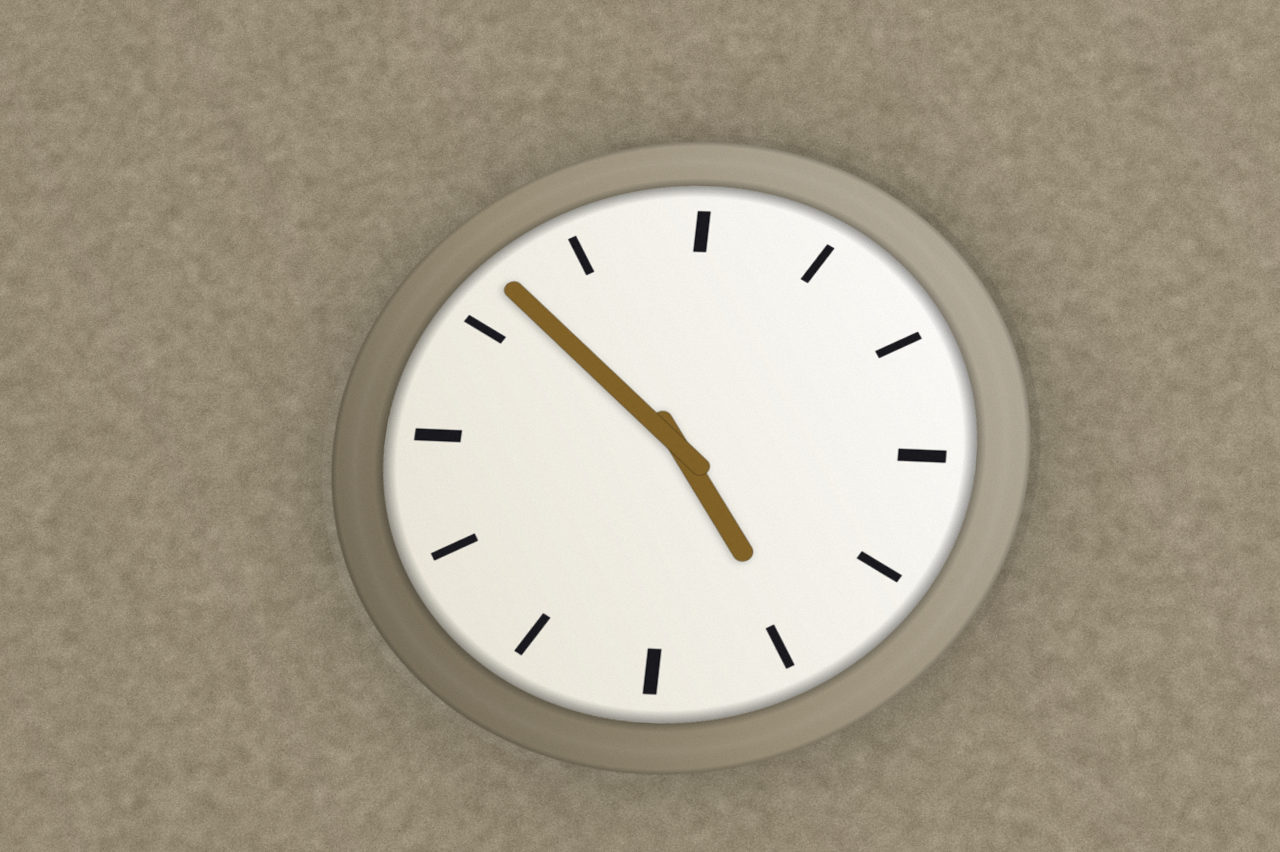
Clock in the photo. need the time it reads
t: 4:52
